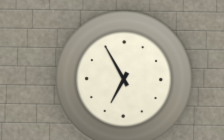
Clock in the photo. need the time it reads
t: 6:55
